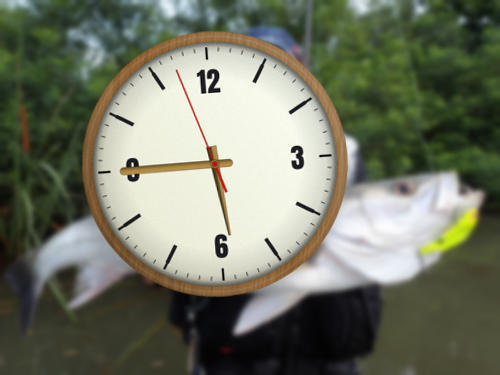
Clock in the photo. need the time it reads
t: 5:44:57
